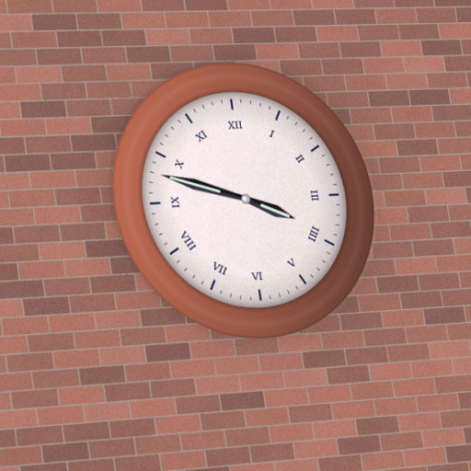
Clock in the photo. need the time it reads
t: 3:48
